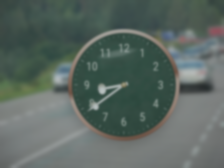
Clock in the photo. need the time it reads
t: 8:39
